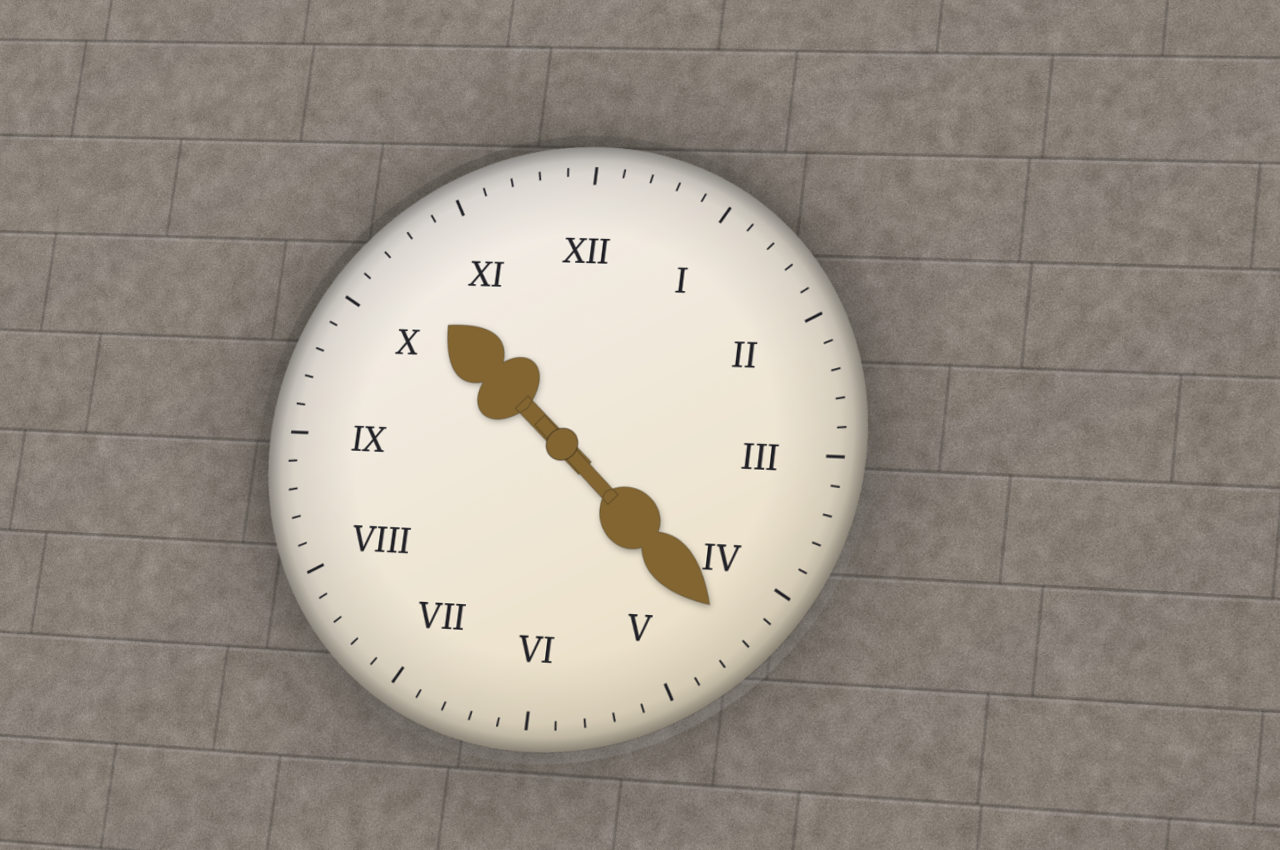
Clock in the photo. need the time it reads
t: 10:22
